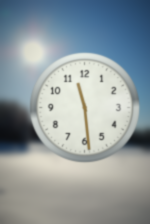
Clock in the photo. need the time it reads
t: 11:29
